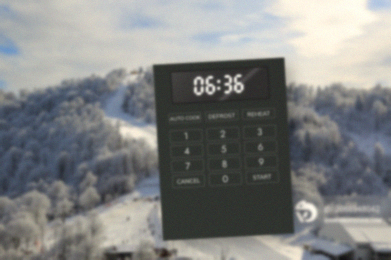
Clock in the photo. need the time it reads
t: 6:36
